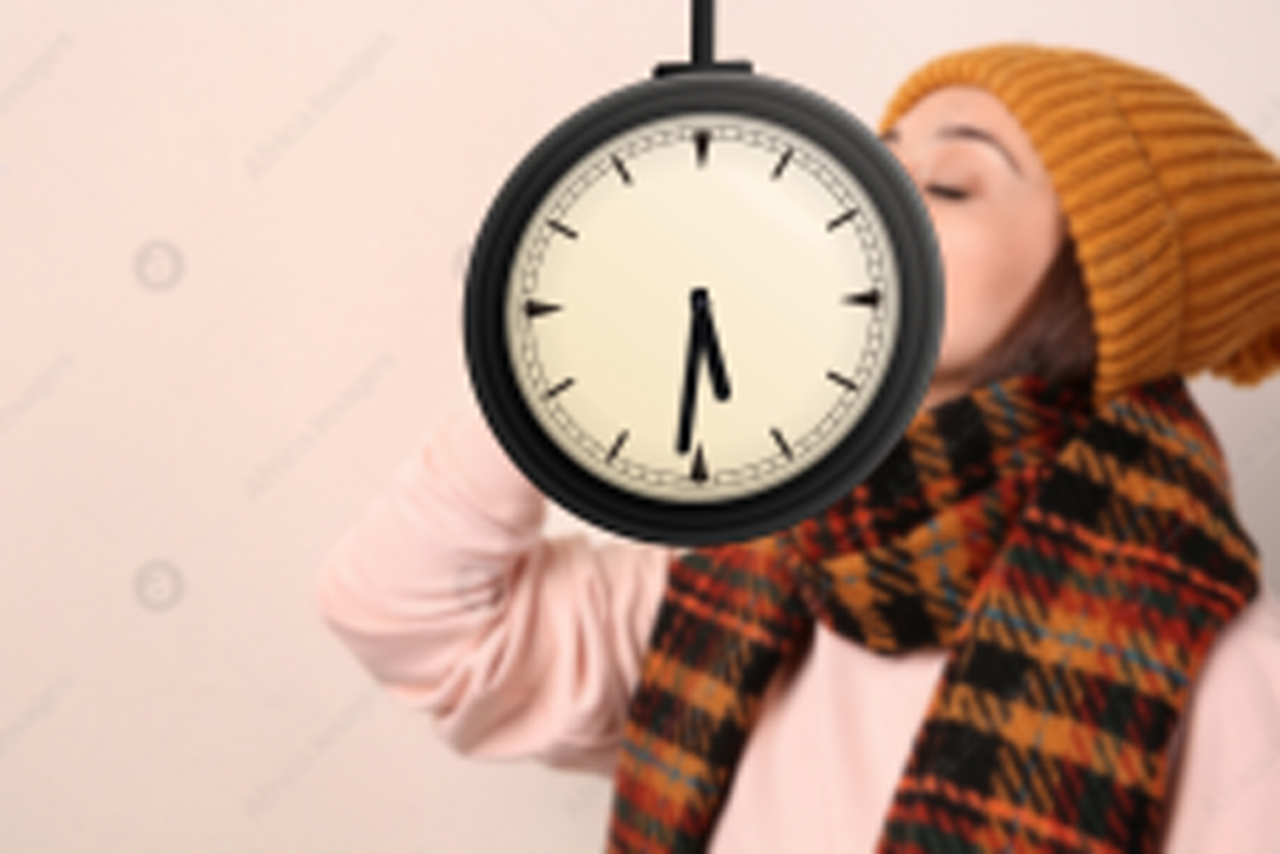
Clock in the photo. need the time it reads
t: 5:31
